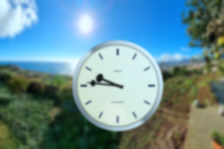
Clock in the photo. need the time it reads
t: 9:46
